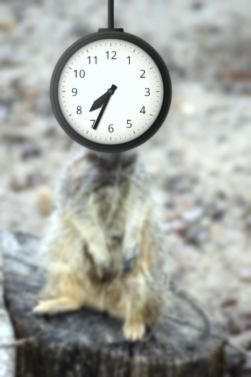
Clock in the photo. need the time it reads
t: 7:34
